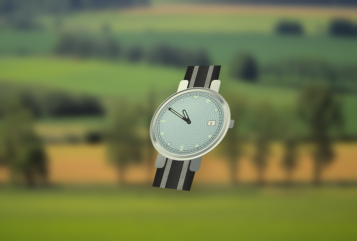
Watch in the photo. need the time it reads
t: 10:50
